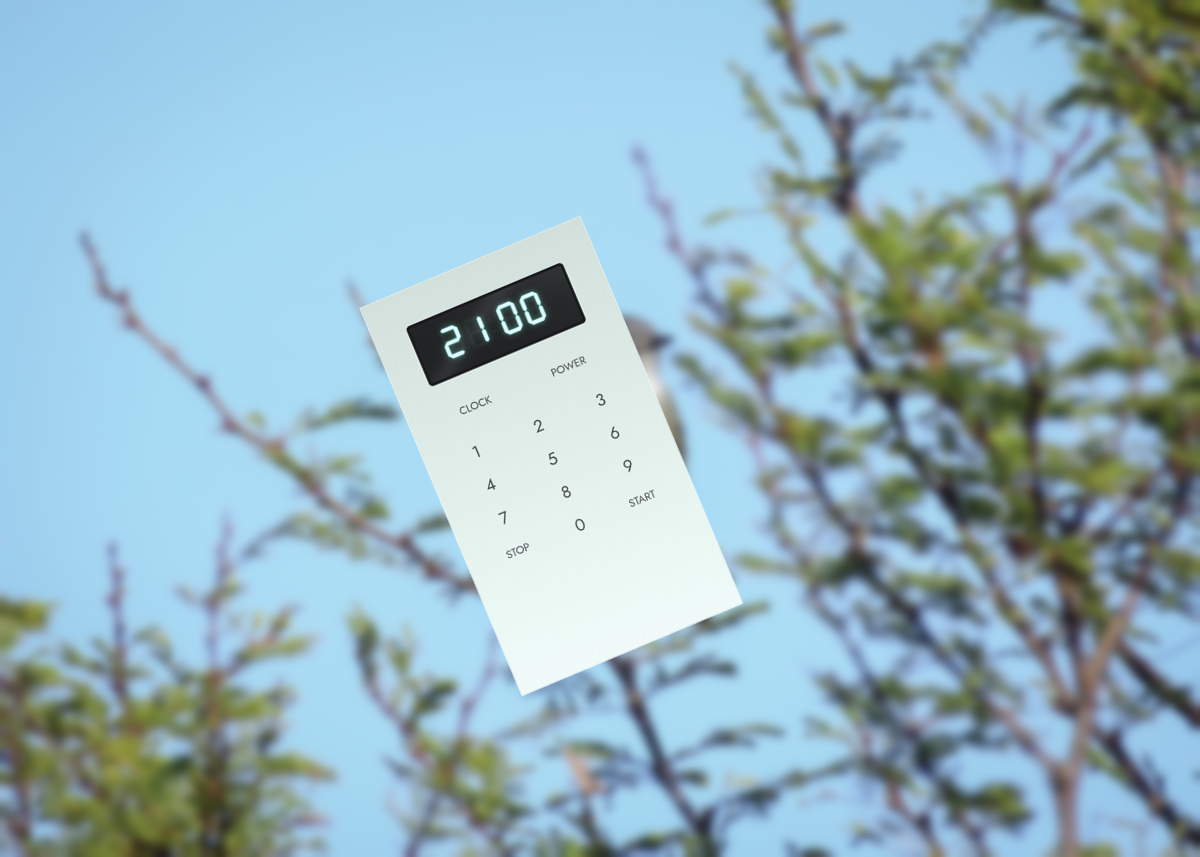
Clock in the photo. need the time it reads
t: 21:00
